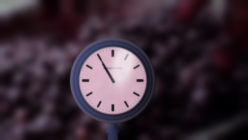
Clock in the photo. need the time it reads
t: 10:55
